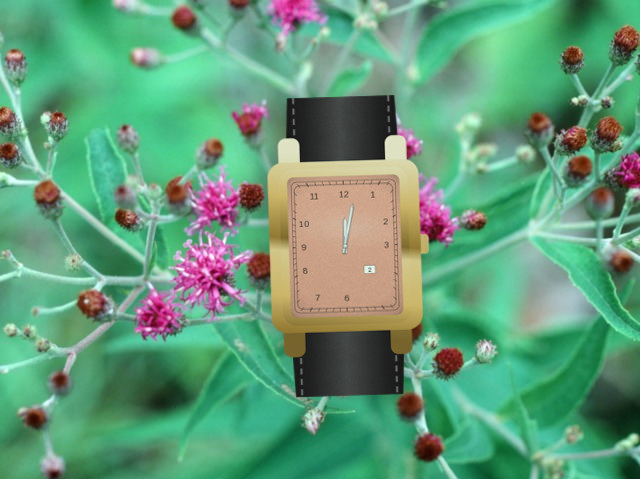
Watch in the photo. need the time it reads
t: 12:02
